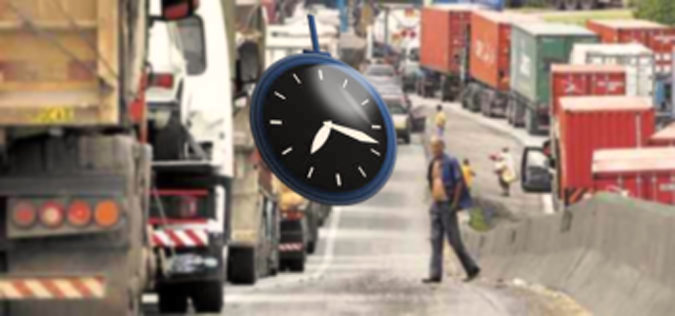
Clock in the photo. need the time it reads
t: 7:18
